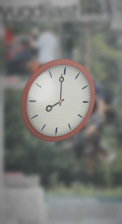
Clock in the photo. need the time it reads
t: 7:59
